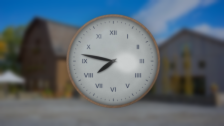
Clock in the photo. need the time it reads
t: 7:47
